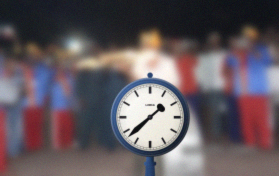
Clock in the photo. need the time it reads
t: 1:38
